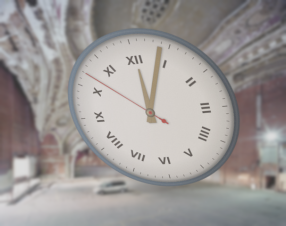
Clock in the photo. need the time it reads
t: 12:03:52
